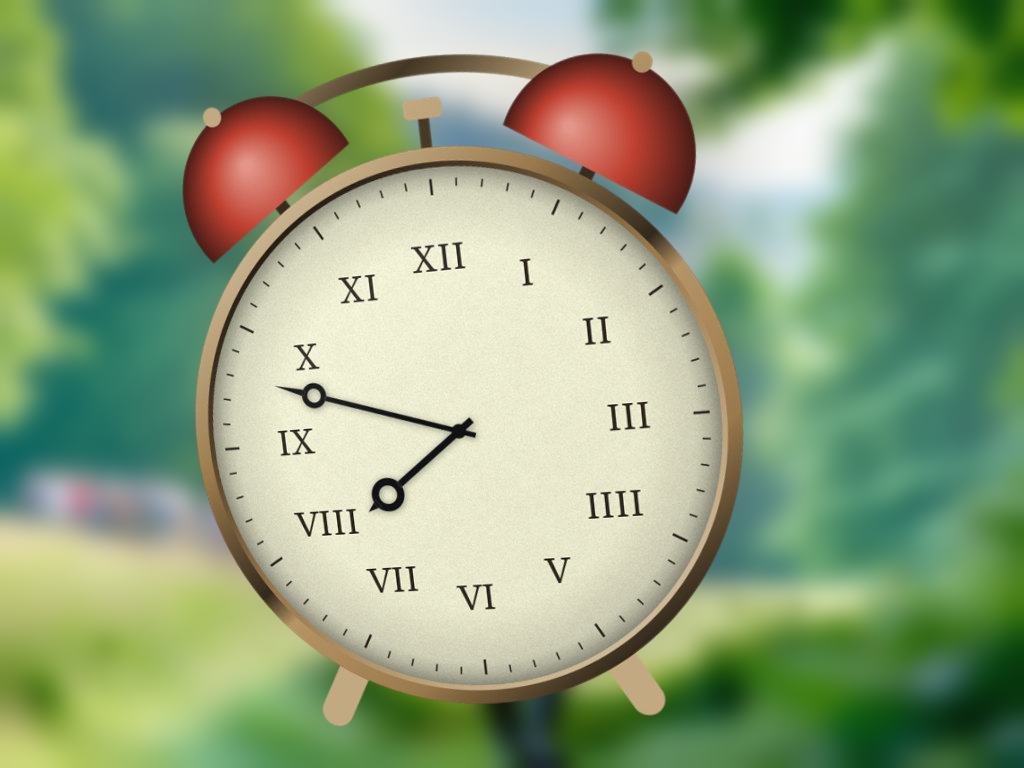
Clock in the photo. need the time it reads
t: 7:48
